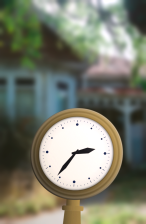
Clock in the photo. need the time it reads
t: 2:36
